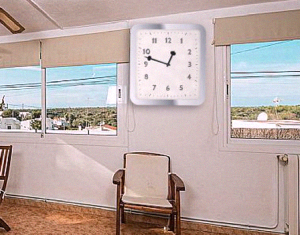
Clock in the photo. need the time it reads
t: 12:48
